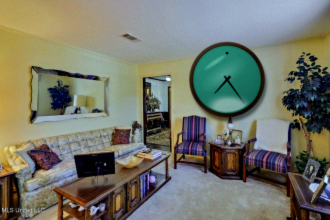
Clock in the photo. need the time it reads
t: 7:24
